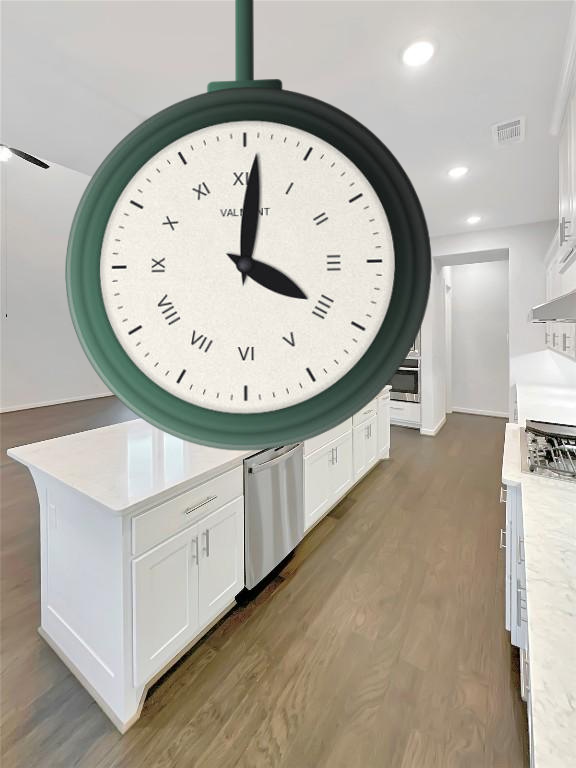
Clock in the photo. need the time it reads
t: 4:01
